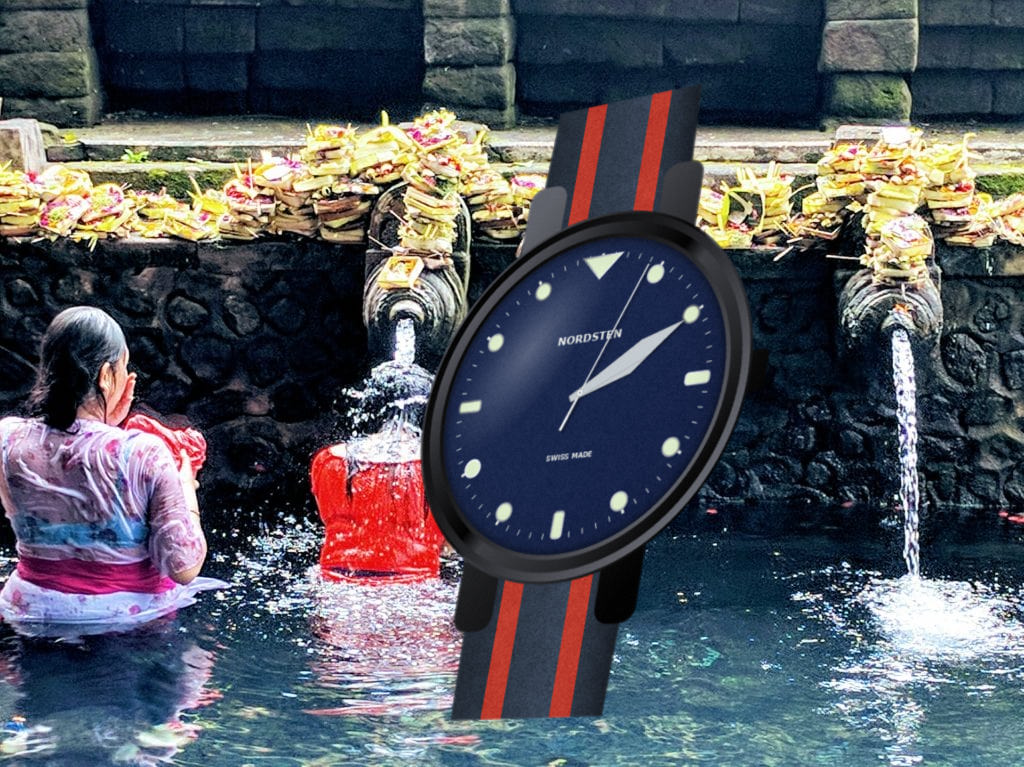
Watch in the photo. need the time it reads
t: 2:10:04
